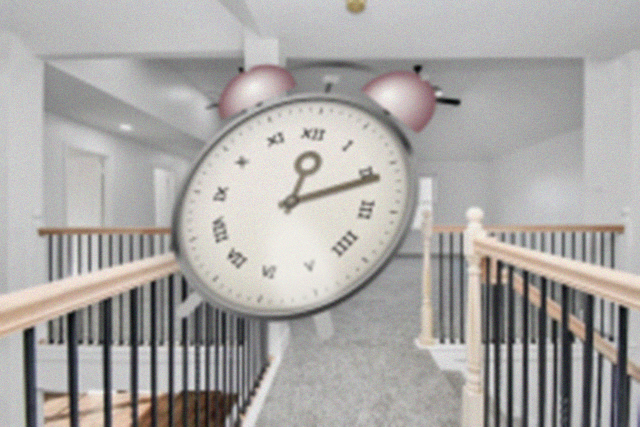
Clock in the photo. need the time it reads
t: 12:11
